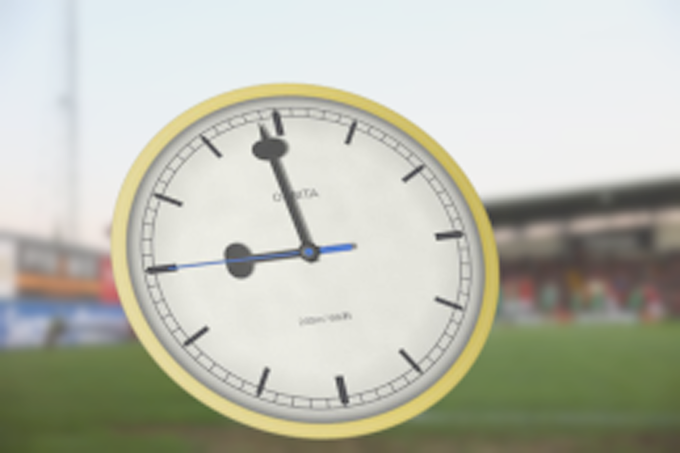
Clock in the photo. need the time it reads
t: 8:58:45
